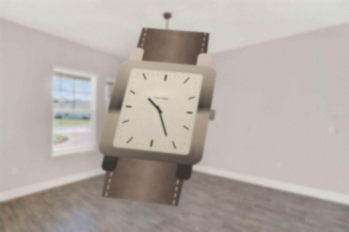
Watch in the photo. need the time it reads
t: 10:26
